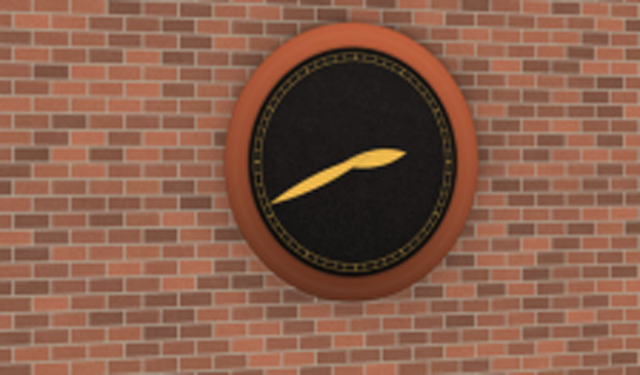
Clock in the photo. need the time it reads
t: 2:41
